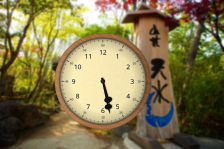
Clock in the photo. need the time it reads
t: 5:28
